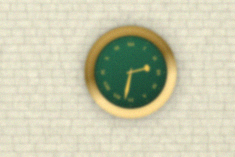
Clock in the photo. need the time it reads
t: 2:32
